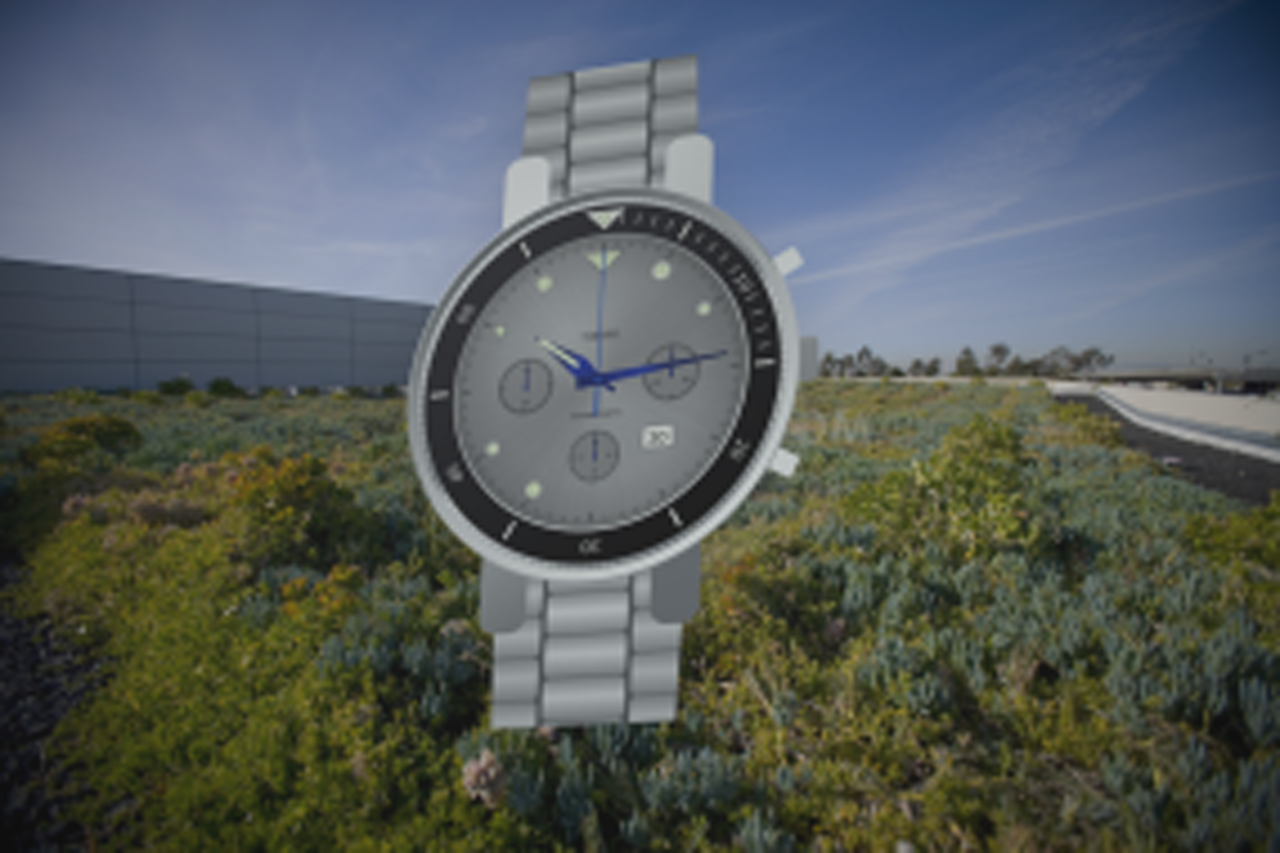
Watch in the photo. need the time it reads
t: 10:14
